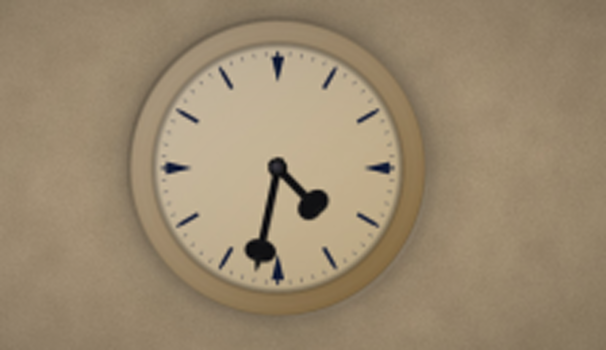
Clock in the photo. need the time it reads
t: 4:32
